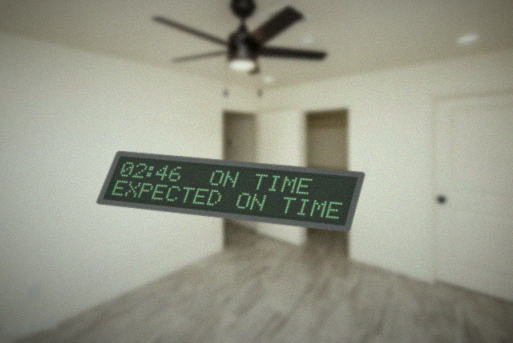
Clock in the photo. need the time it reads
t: 2:46
